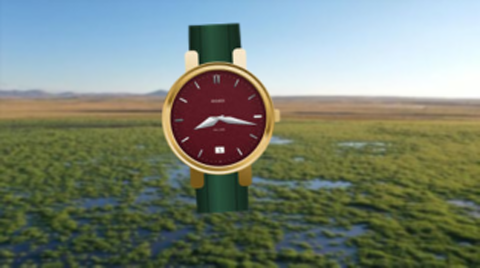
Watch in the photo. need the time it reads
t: 8:17
